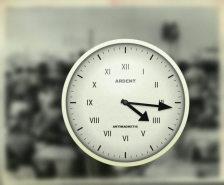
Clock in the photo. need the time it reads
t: 4:16
